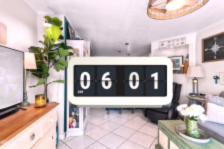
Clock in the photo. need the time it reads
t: 6:01
